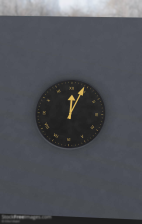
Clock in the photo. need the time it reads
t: 12:04
